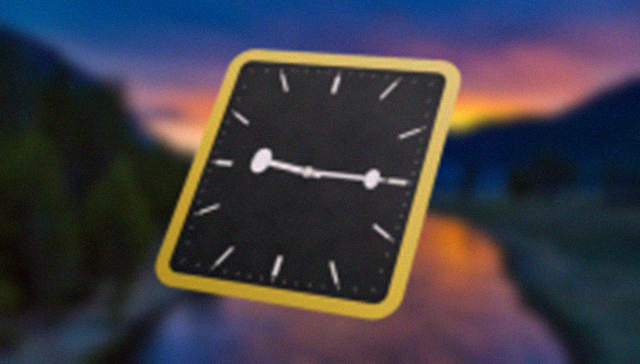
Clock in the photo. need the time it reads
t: 9:15
